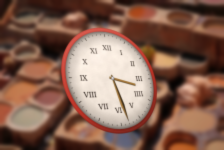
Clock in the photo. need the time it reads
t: 3:28
